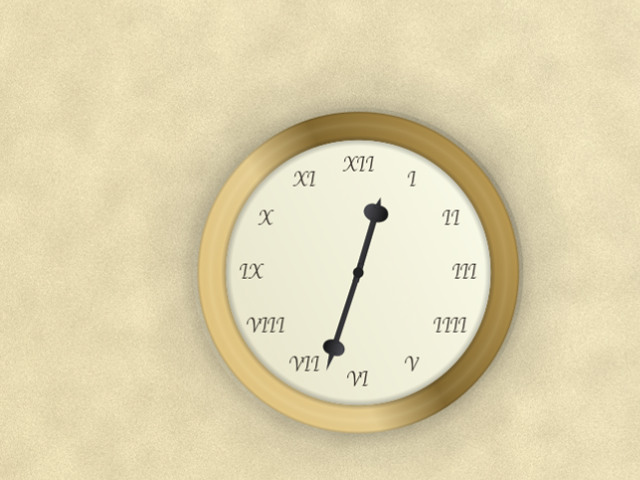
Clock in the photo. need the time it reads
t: 12:33
